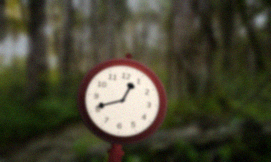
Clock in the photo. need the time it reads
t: 12:41
